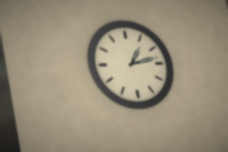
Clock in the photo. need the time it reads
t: 1:13
